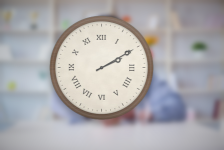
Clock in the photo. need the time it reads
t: 2:10
